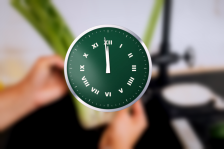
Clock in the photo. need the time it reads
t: 11:59
